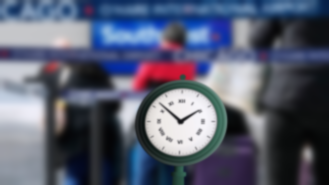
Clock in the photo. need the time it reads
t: 1:52
